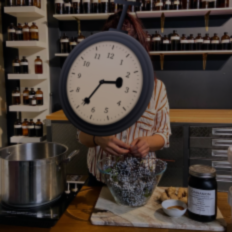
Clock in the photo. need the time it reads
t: 2:34
